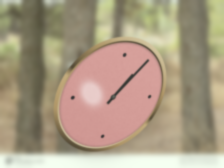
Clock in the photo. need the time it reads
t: 1:06
